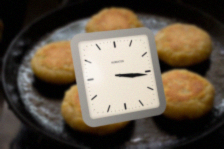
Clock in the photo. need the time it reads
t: 3:16
